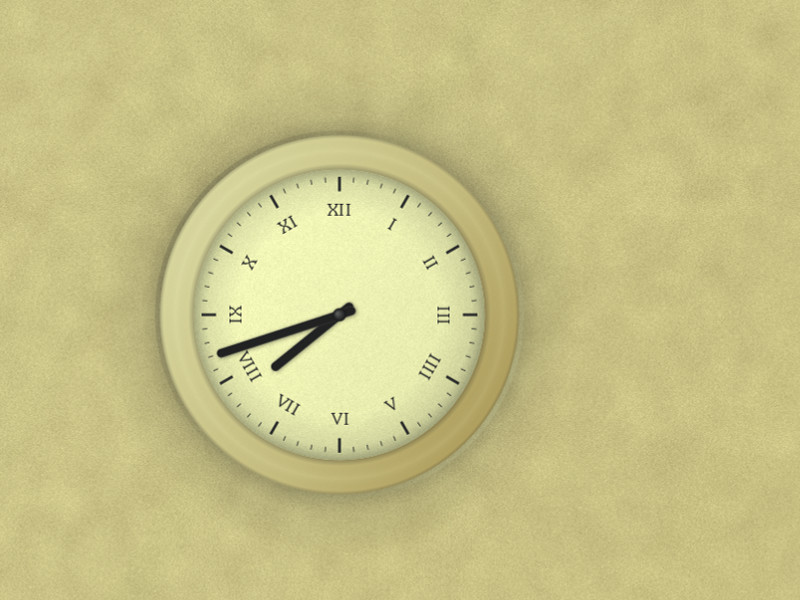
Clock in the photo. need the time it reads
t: 7:42
